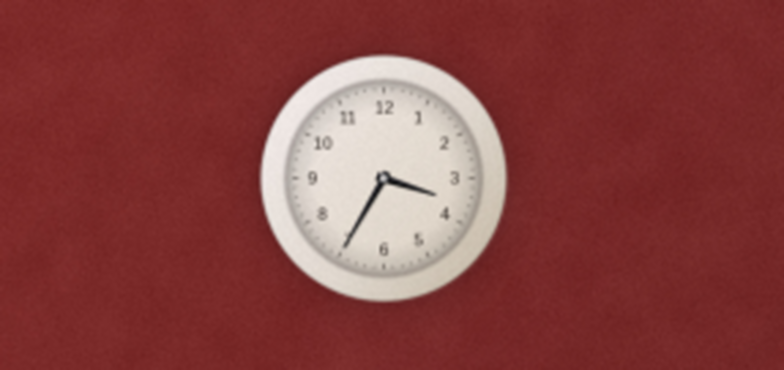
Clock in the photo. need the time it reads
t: 3:35
